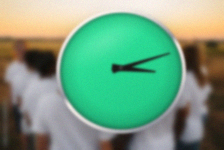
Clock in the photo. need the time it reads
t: 3:12
